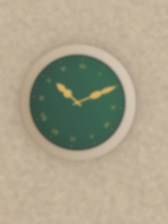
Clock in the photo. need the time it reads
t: 10:10
